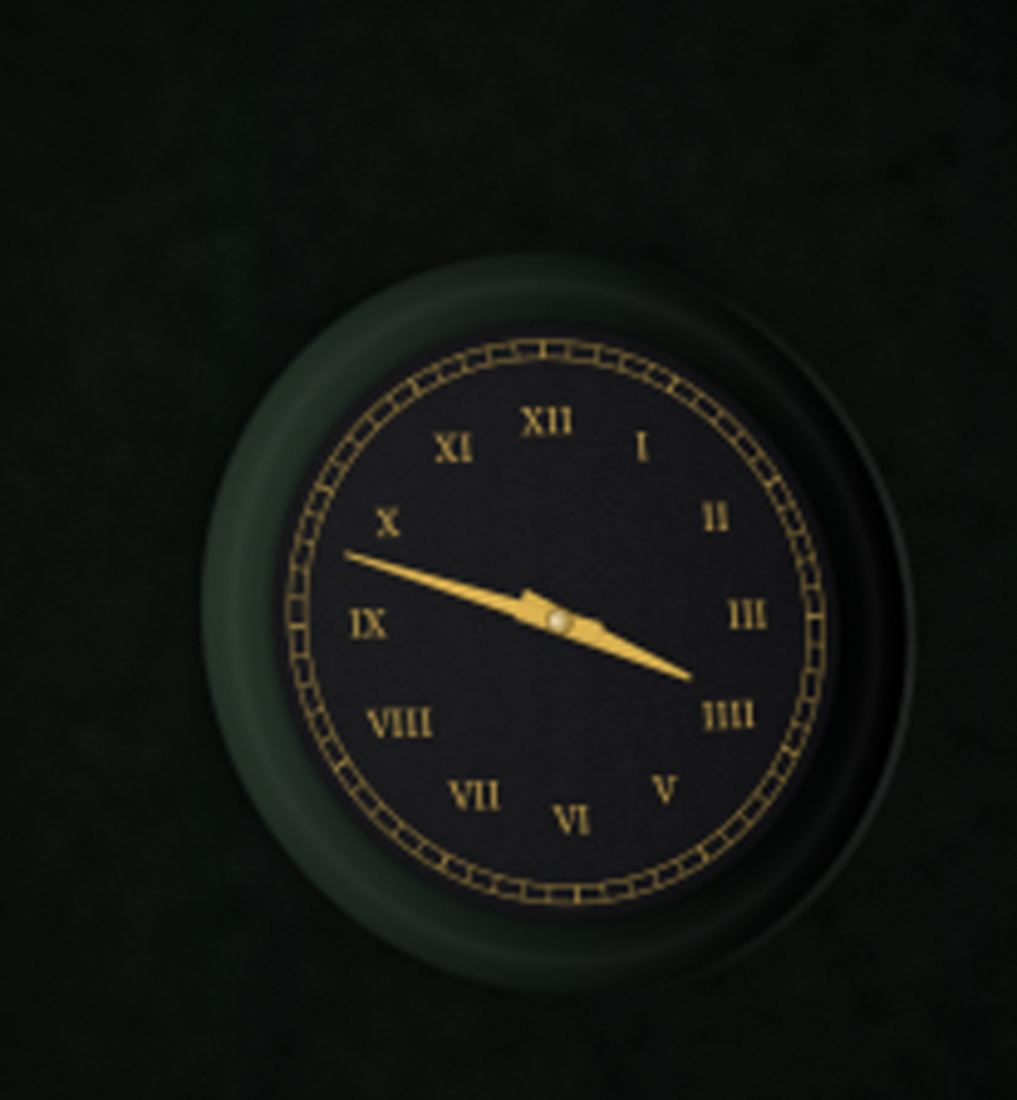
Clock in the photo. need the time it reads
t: 3:48
